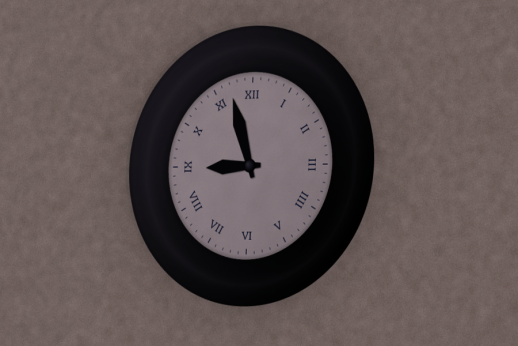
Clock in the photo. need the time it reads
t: 8:57
